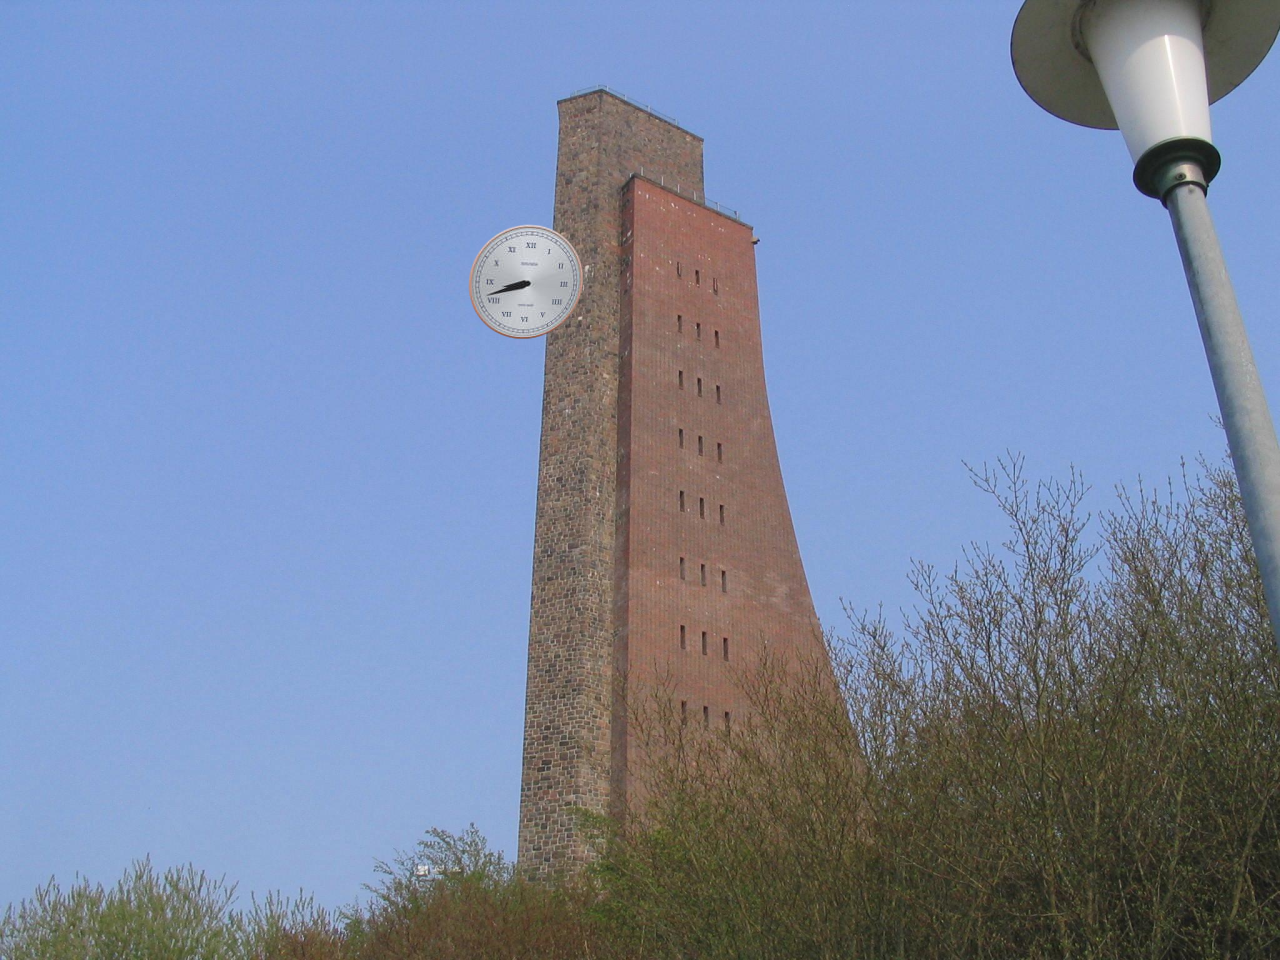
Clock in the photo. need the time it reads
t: 8:42
